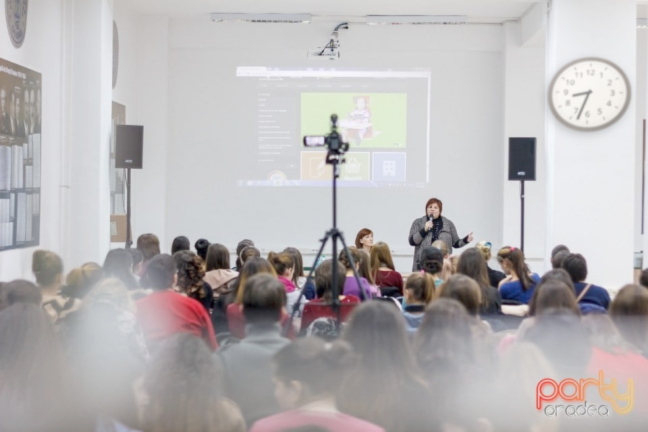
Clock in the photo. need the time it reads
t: 8:33
